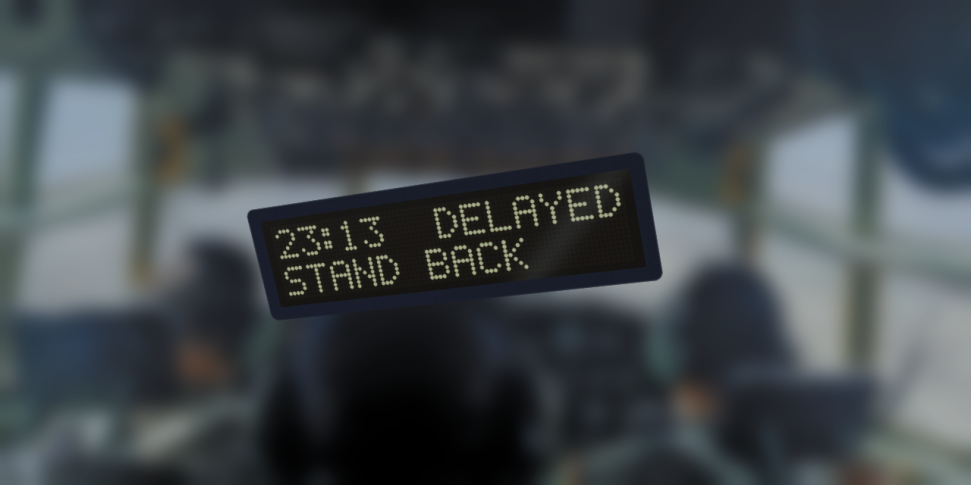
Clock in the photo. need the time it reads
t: 23:13
